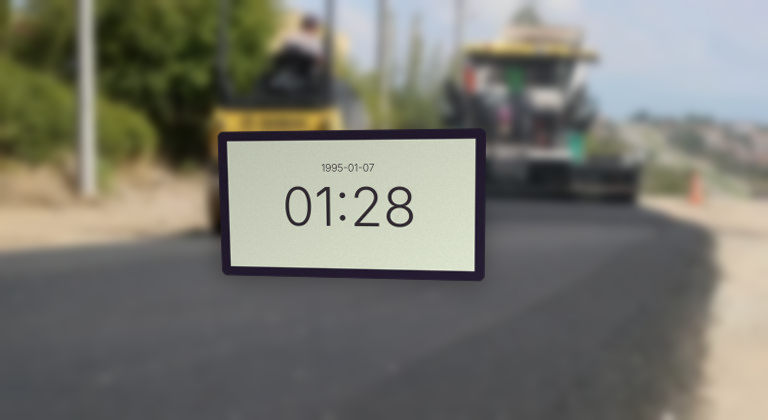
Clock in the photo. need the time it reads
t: 1:28
